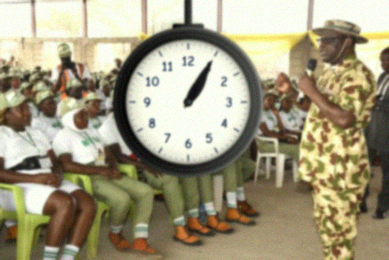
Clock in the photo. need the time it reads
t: 1:05
